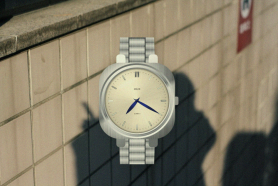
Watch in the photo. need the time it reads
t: 7:20
